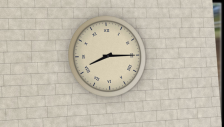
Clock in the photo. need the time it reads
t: 8:15
